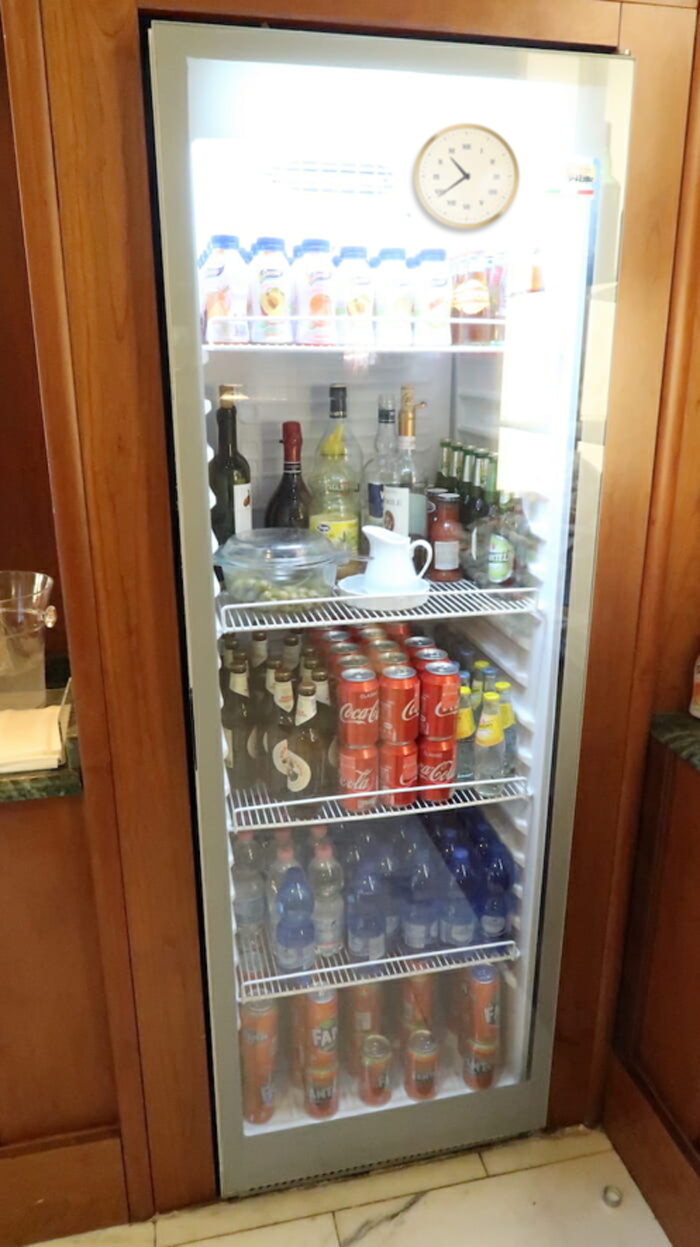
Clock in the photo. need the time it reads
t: 10:39
